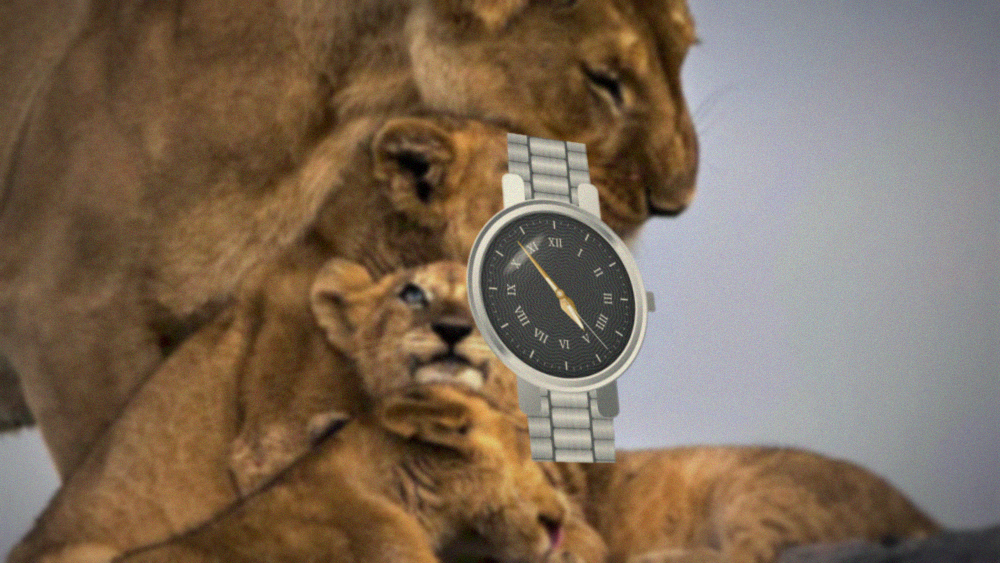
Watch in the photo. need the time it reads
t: 4:53:23
